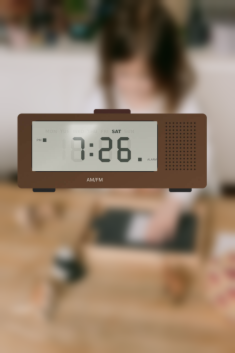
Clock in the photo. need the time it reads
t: 7:26
